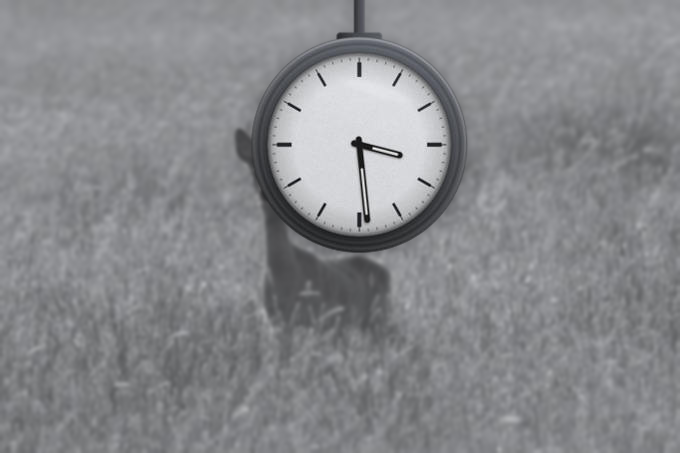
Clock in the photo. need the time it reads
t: 3:29
